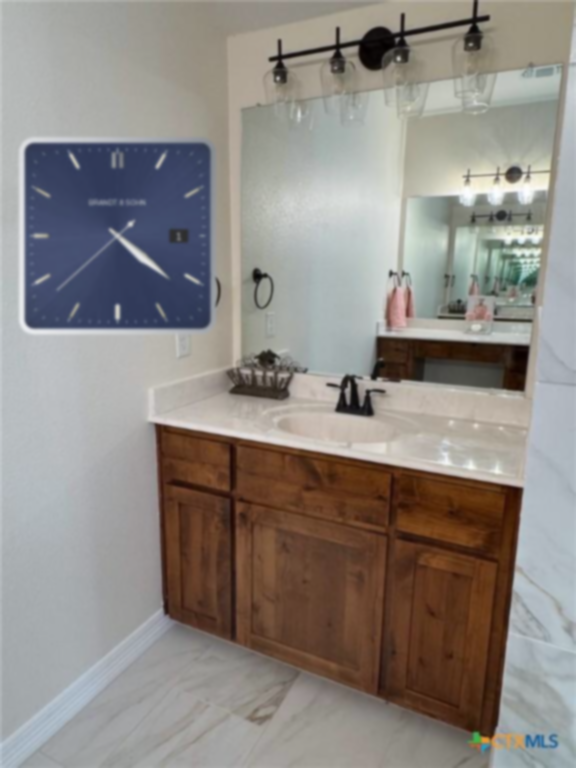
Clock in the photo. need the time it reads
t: 4:21:38
